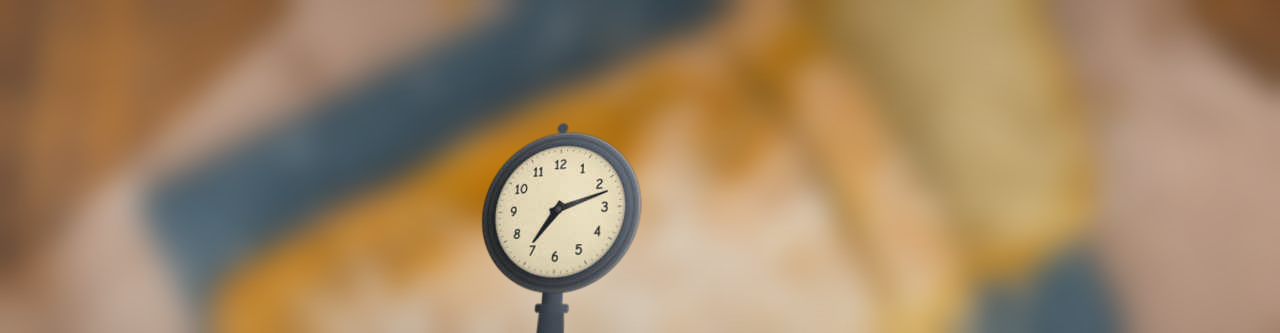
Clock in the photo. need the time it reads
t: 7:12
